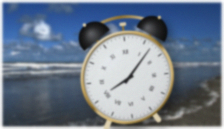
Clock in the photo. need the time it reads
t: 8:07
